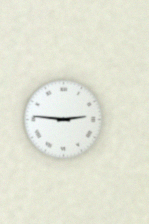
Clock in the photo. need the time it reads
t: 2:46
